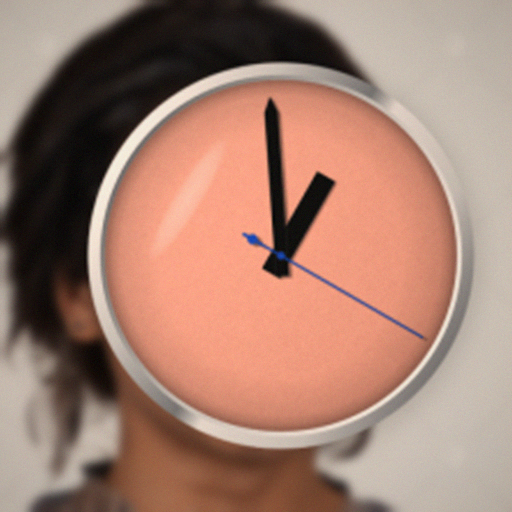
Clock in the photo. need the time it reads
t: 12:59:20
